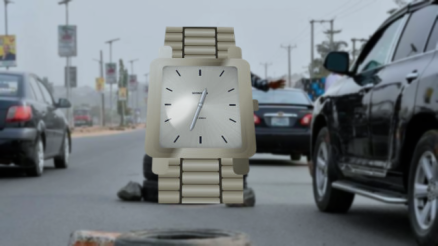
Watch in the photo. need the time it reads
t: 12:33
